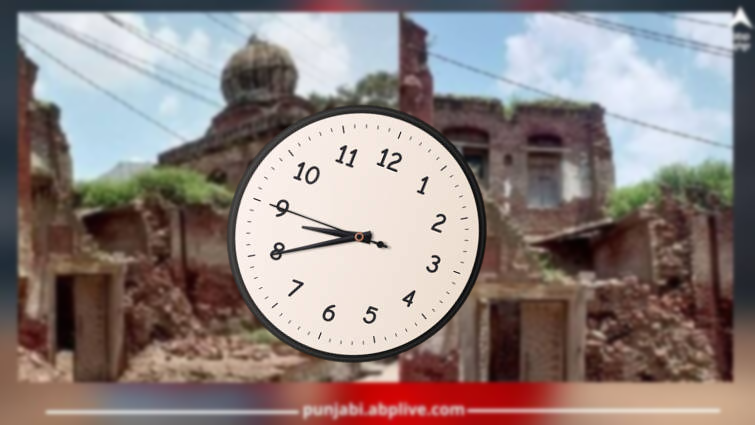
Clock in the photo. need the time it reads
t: 8:39:45
